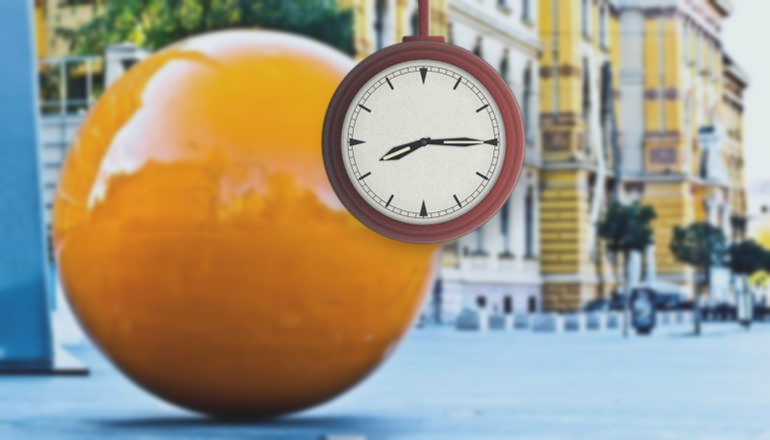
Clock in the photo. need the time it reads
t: 8:15
